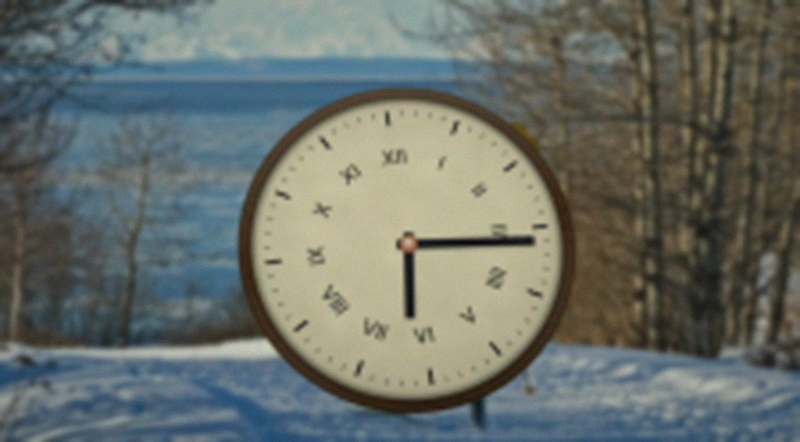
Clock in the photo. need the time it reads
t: 6:16
